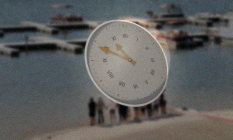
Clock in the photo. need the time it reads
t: 10:49
